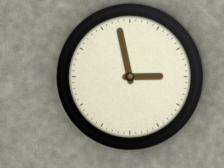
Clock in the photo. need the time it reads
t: 2:58
